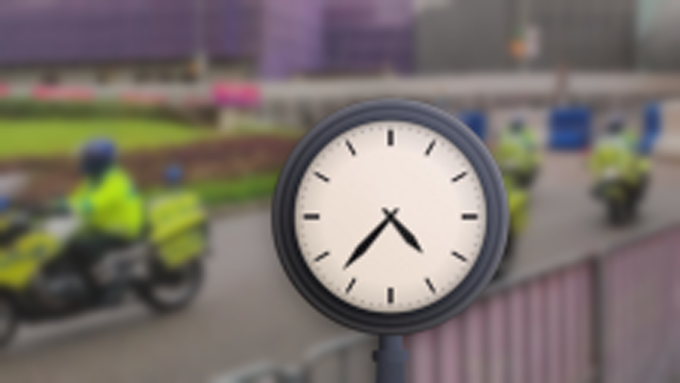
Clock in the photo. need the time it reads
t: 4:37
